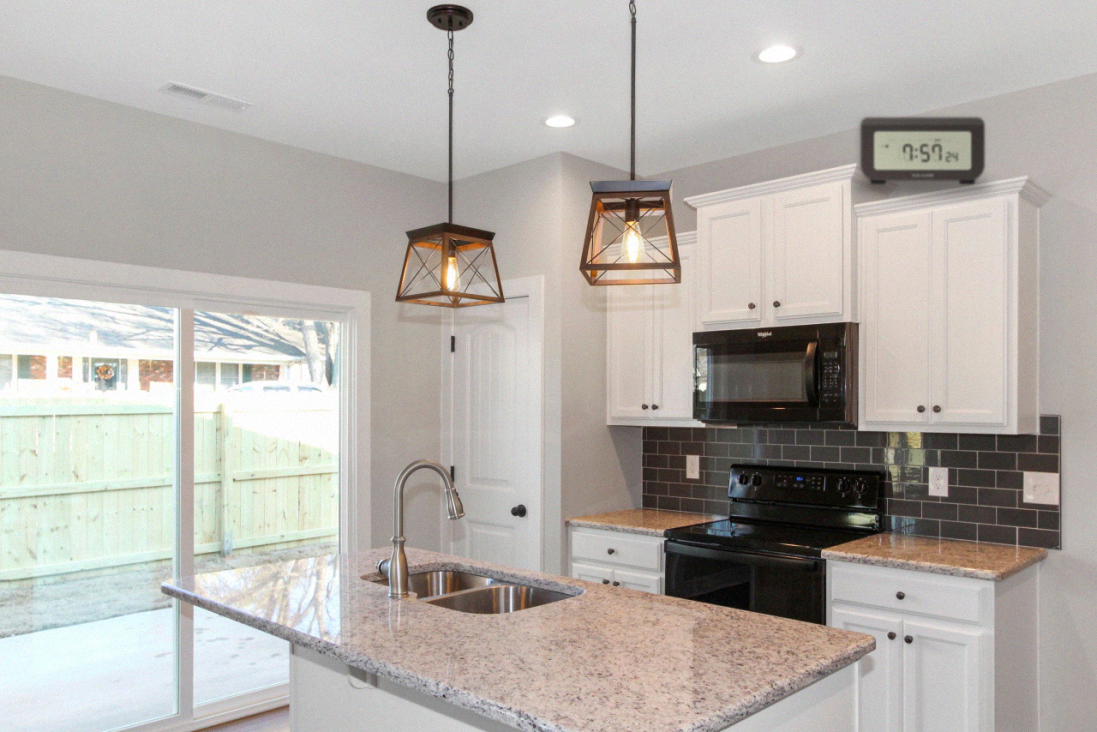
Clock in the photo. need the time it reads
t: 7:57
